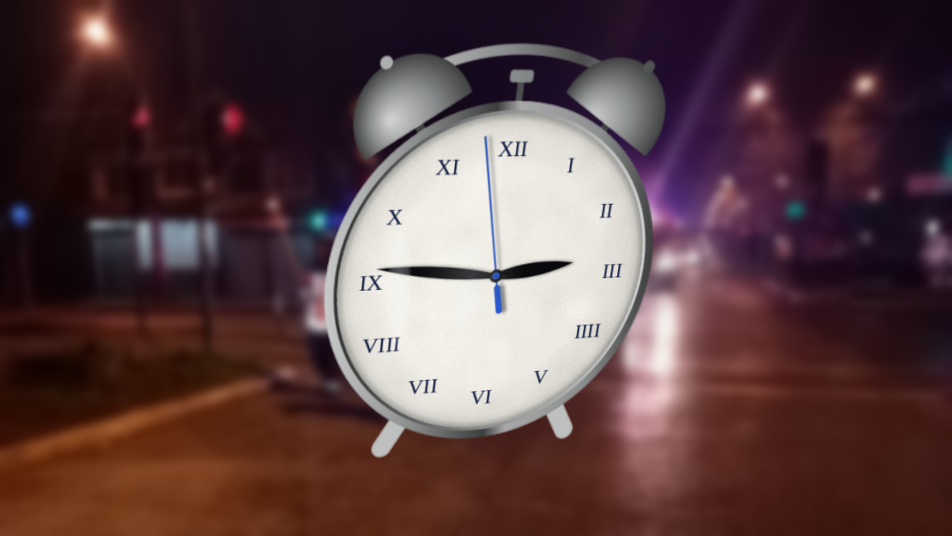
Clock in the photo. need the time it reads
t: 2:45:58
